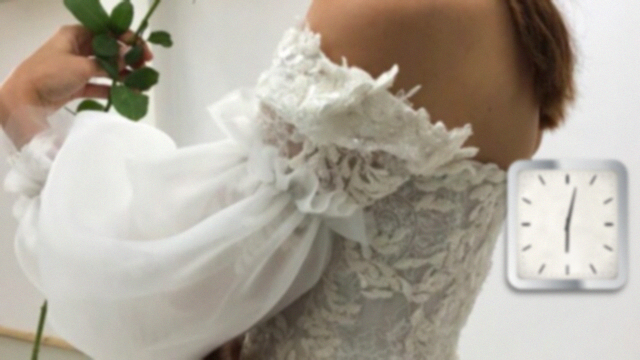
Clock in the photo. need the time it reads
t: 6:02
